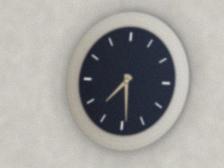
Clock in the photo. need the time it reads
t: 7:29
